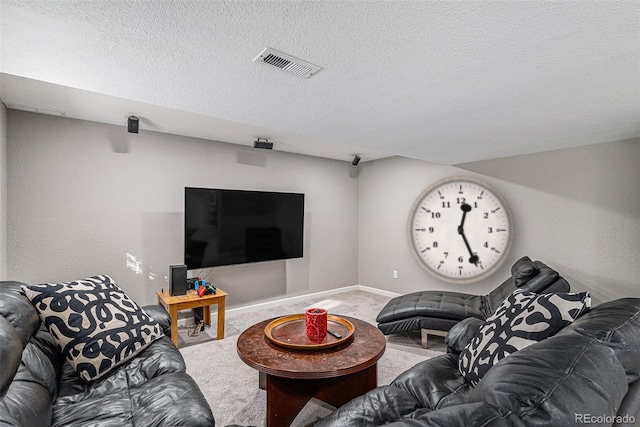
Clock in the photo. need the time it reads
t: 12:26
